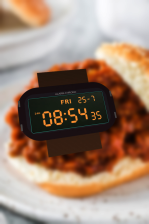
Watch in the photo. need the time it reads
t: 8:54:35
